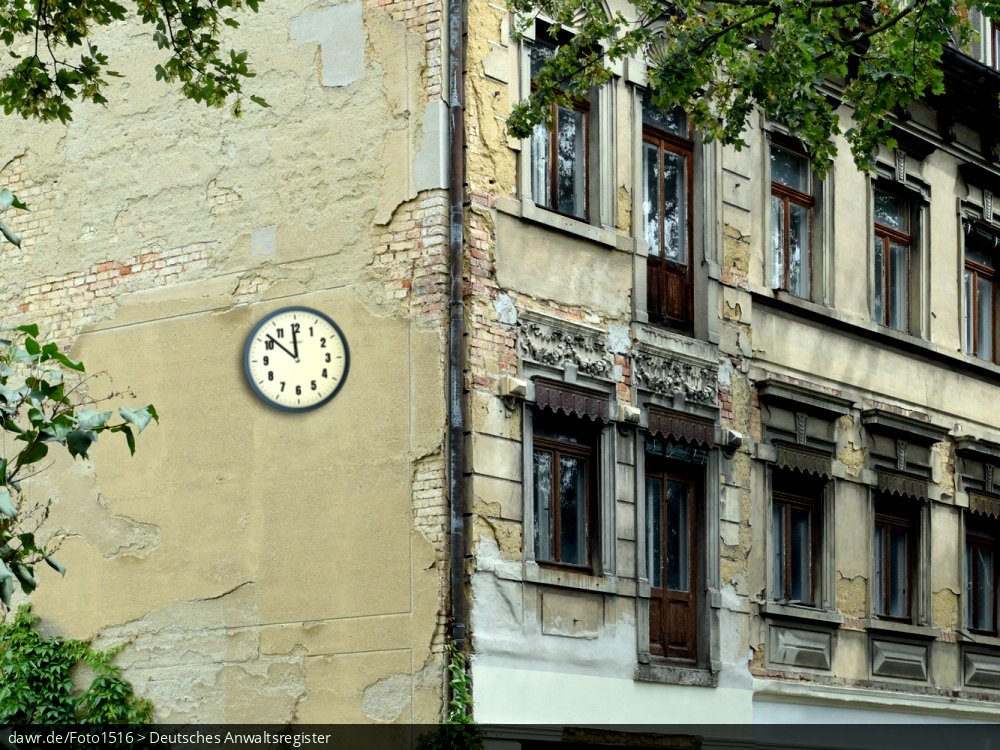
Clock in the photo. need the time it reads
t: 11:52
